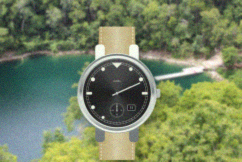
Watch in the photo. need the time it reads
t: 2:11
